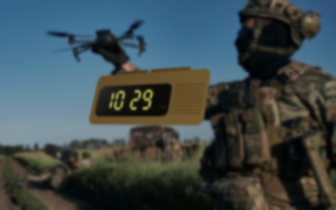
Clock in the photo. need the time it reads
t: 10:29
